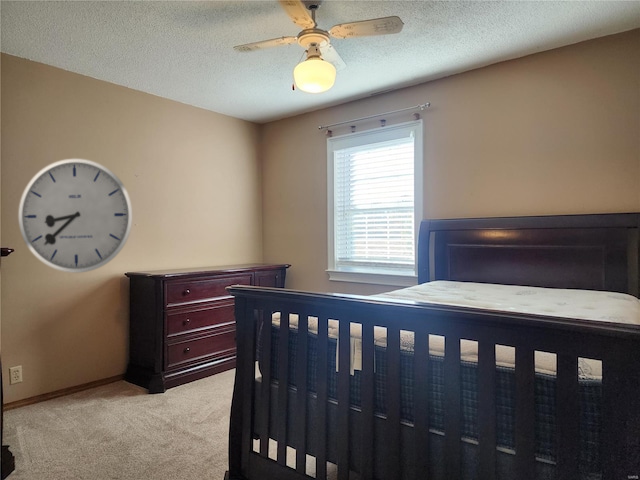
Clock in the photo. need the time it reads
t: 8:38
